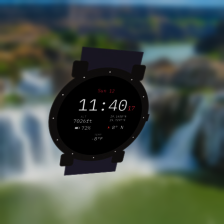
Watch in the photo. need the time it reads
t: 11:40
